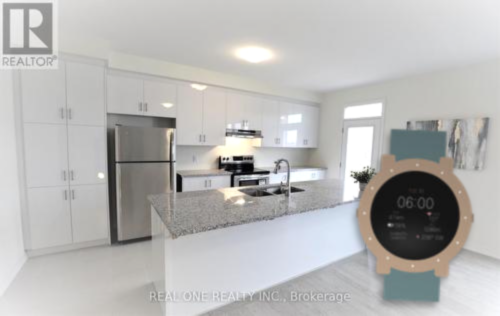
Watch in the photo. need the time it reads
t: 6:00
